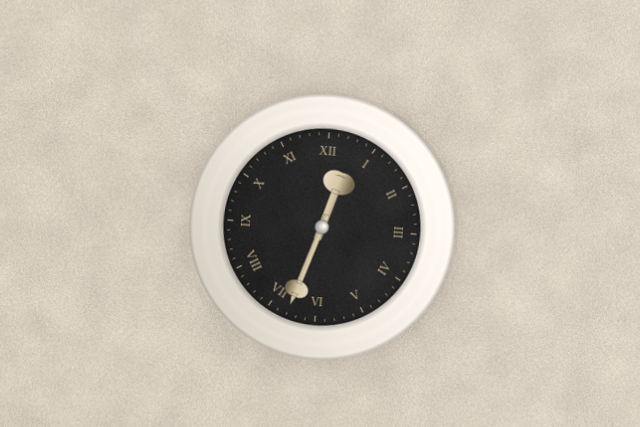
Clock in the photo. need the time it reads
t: 12:33
